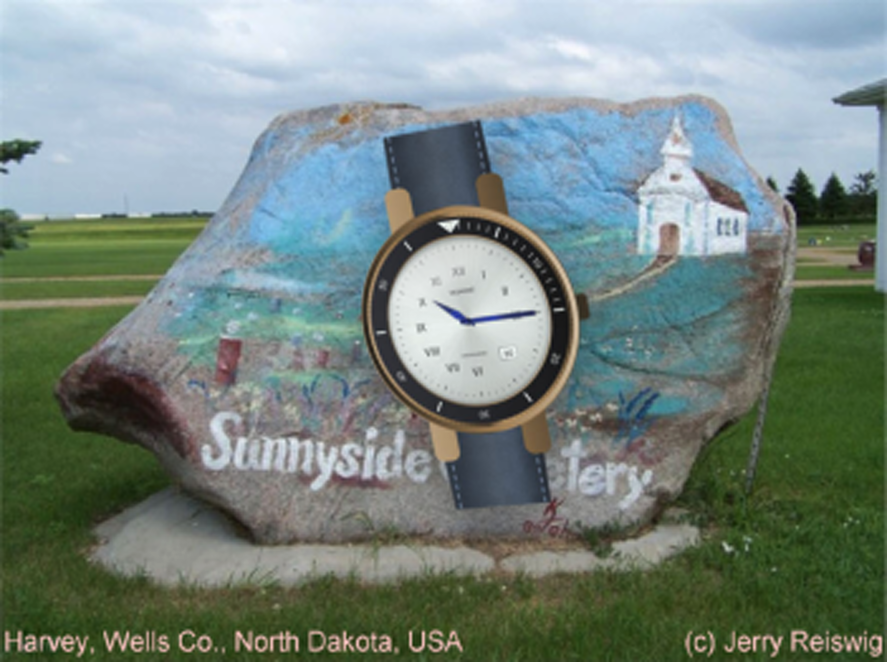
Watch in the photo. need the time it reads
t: 10:15
